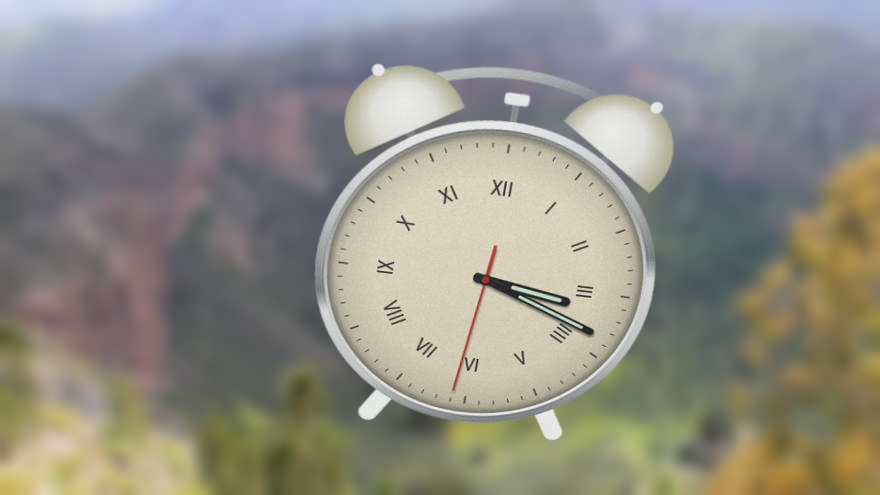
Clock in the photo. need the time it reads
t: 3:18:31
